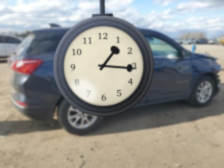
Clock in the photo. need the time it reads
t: 1:16
